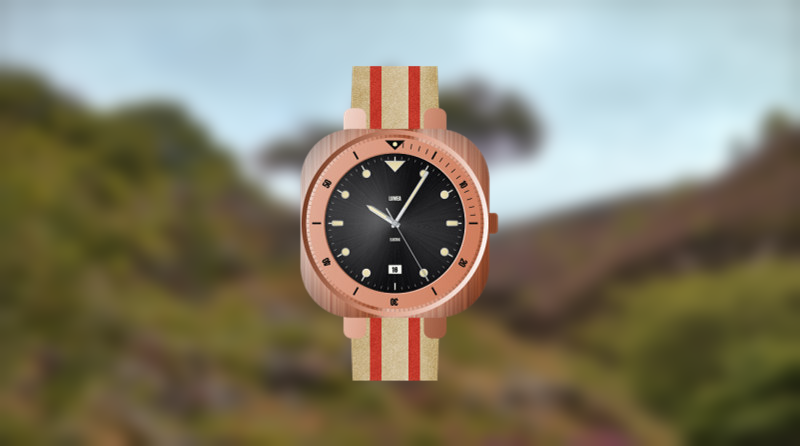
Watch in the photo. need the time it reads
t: 10:05:25
